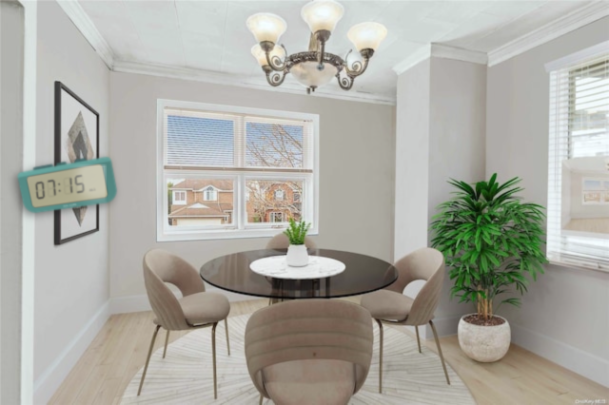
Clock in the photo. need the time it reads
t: 7:15
